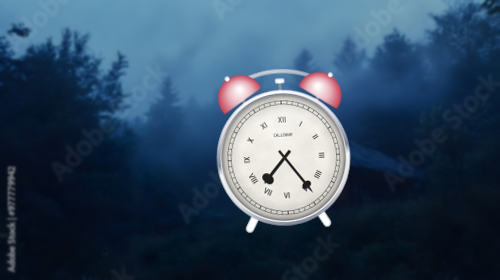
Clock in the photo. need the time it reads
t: 7:24
